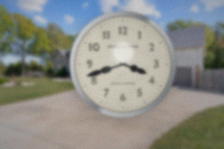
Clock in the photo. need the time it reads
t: 3:42
